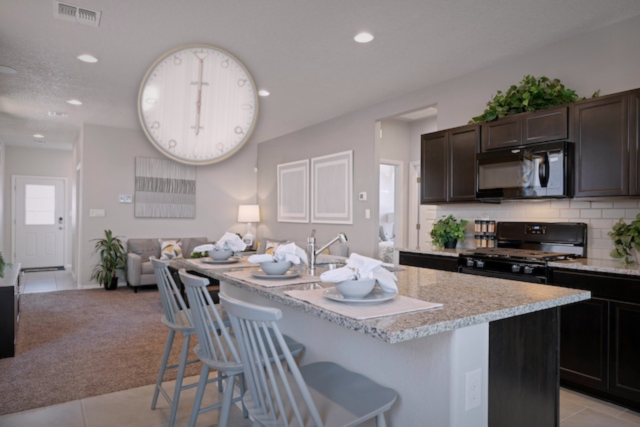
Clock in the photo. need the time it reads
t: 6:00
